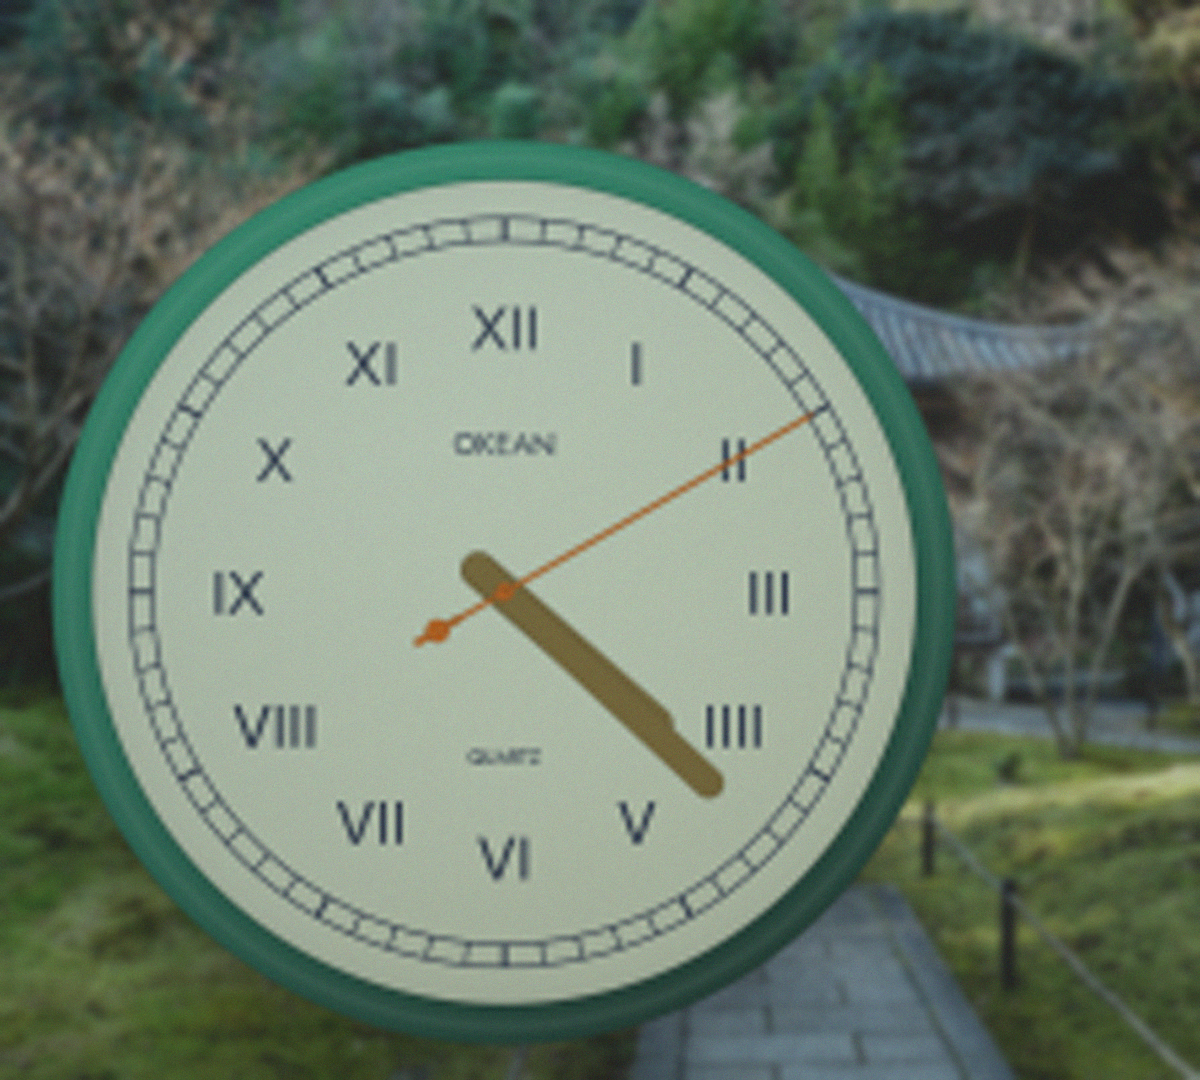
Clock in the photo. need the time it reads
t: 4:22:10
